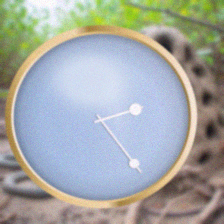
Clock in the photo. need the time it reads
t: 2:24
